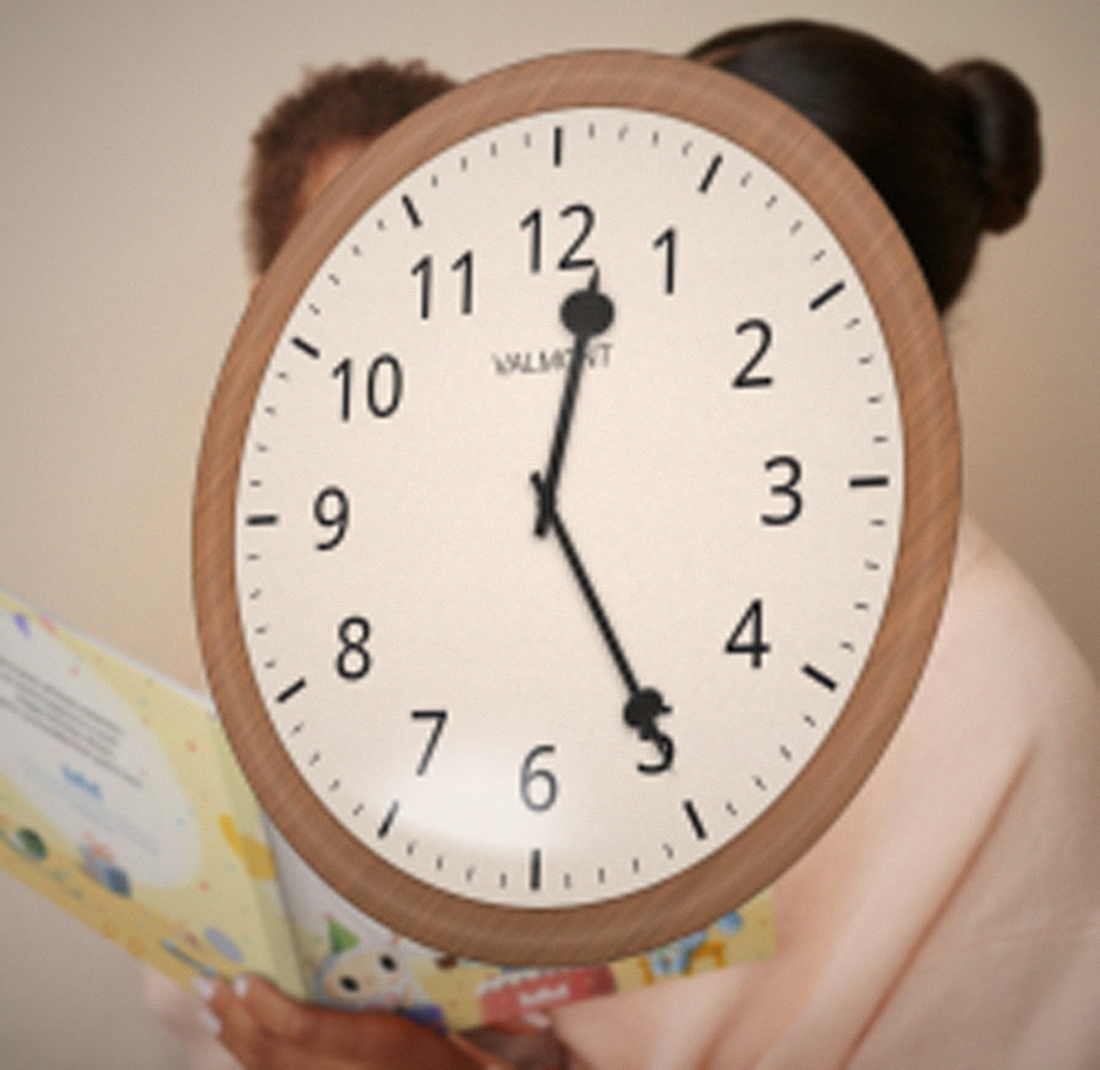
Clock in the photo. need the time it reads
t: 12:25
